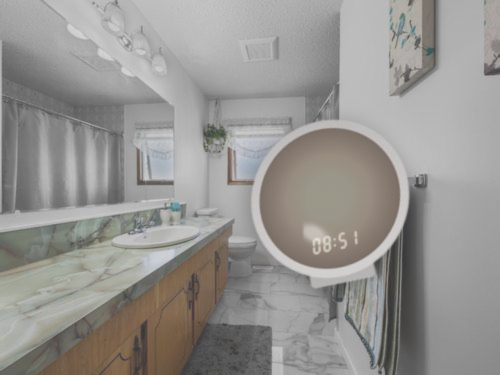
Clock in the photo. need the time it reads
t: 8:51
